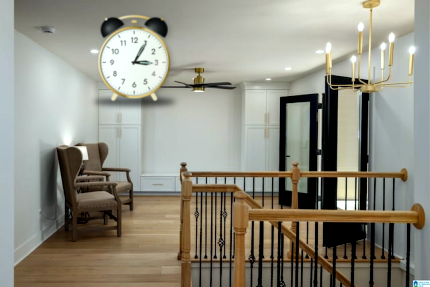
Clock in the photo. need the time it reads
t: 3:05
